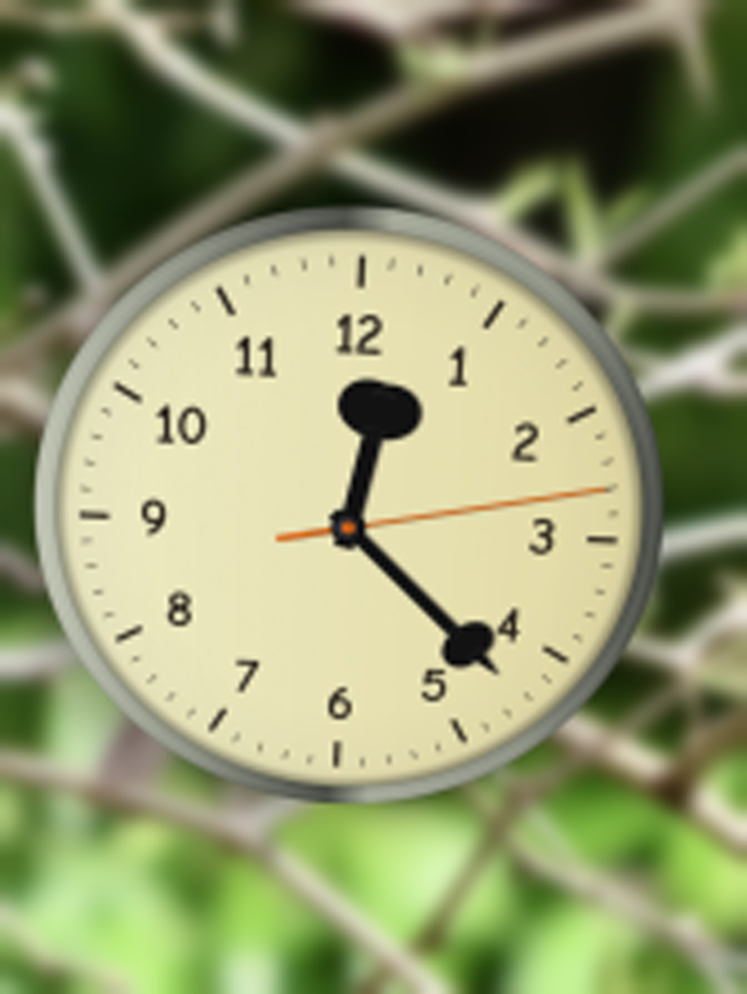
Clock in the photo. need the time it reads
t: 12:22:13
